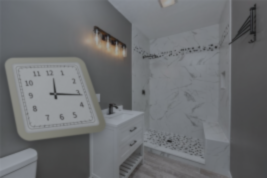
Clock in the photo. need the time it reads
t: 12:16
